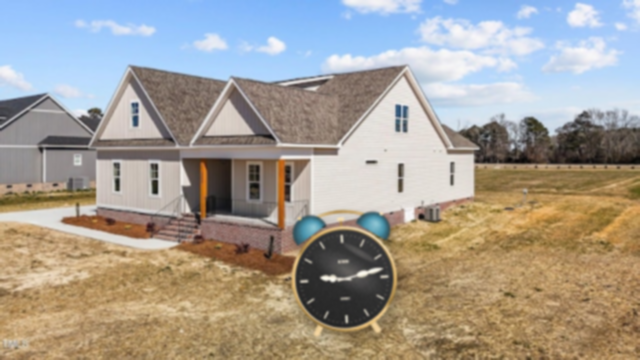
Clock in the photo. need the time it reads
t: 9:13
